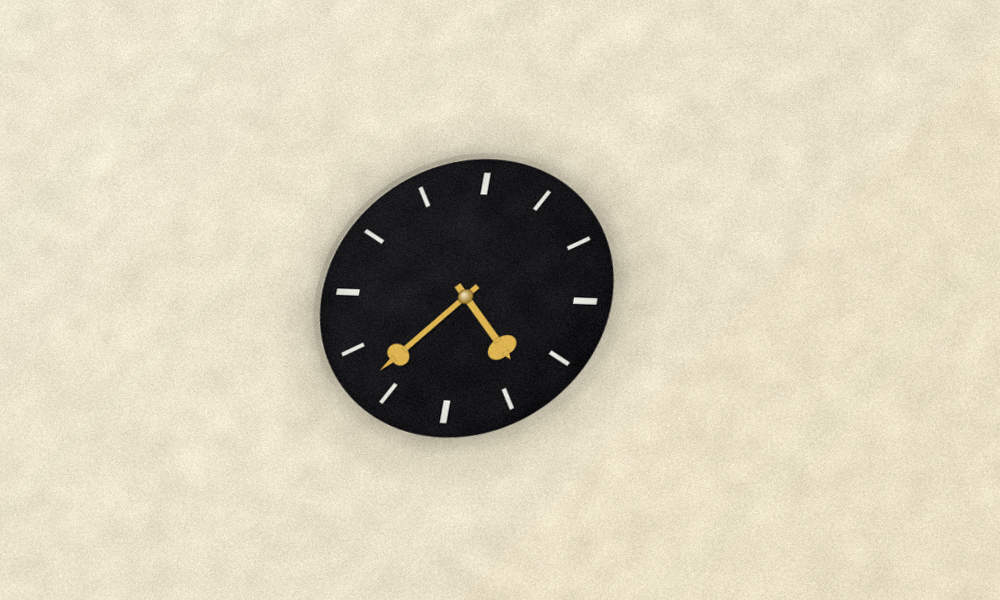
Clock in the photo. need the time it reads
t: 4:37
